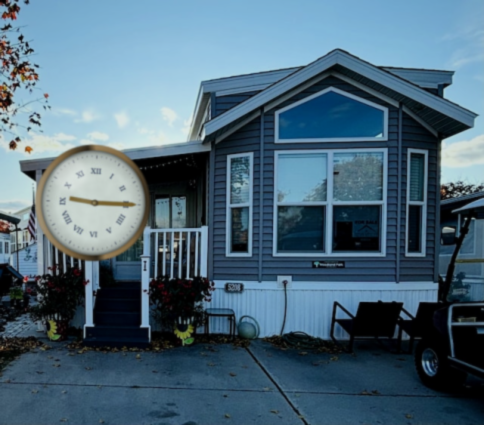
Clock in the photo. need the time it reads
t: 9:15
